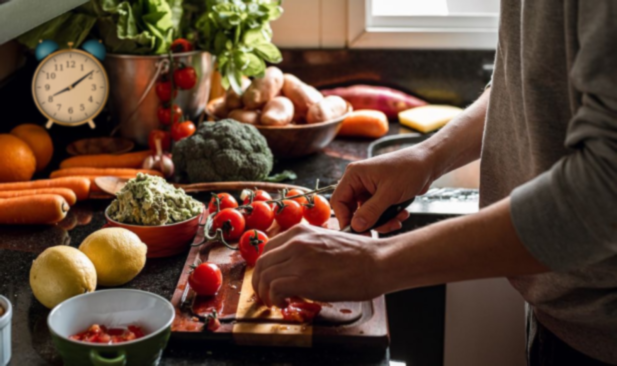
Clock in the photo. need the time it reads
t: 8:09
